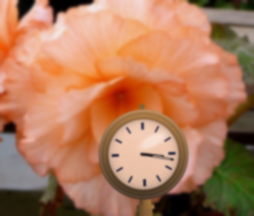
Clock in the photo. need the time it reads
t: 3:17
